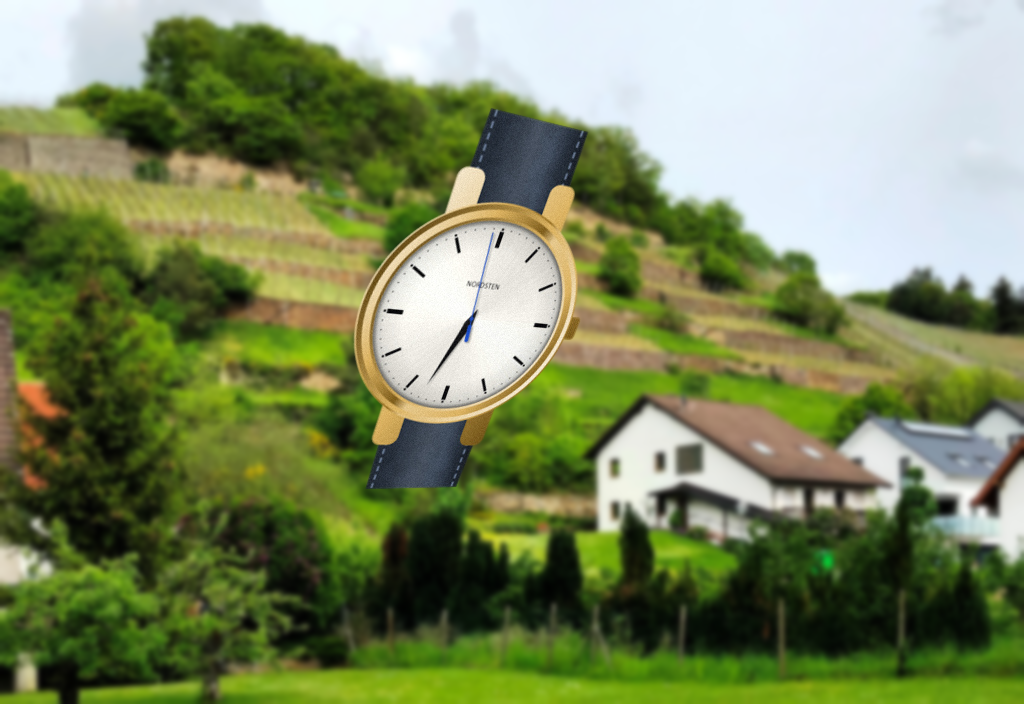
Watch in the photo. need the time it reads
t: 6:32:59
